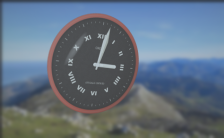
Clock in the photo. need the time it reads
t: 3:02
